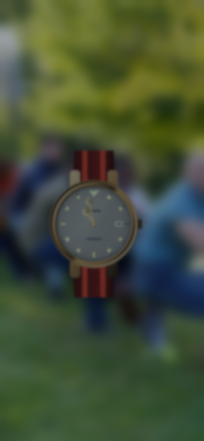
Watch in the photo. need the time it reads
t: 10:58
